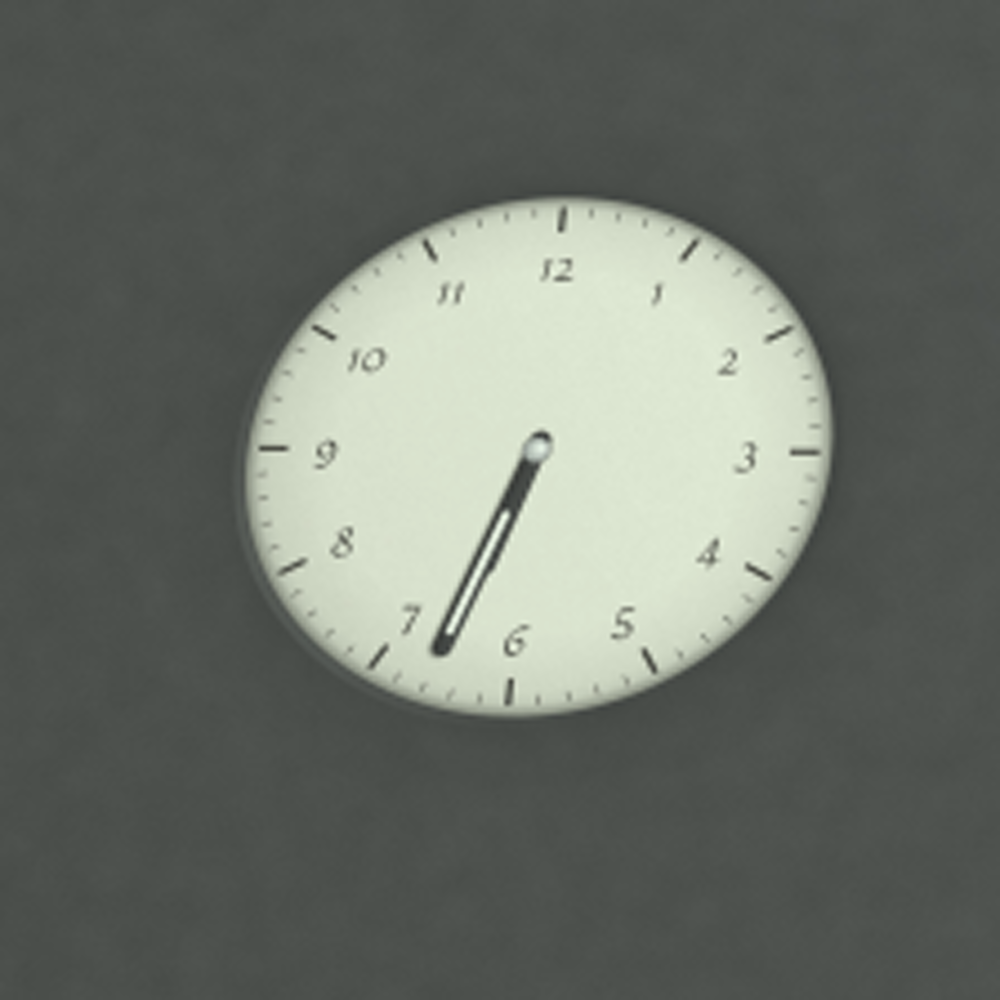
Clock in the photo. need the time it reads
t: 6:33
